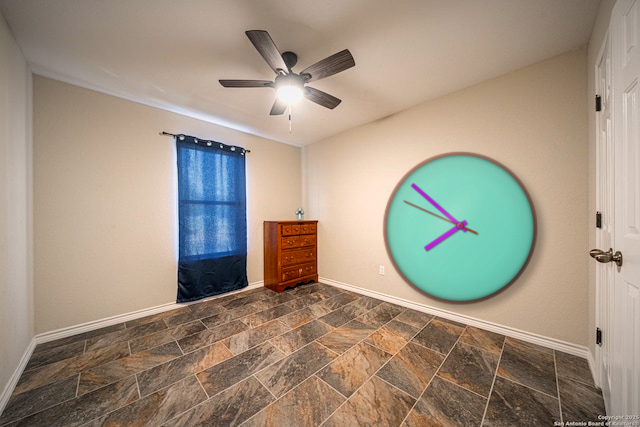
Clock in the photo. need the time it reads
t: 7:51:49
